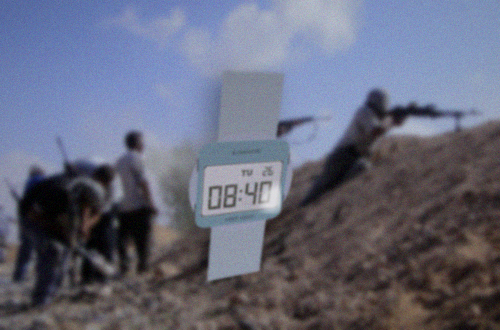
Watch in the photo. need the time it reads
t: 8:40
